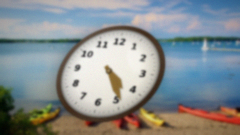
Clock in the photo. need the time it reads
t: 4:24
